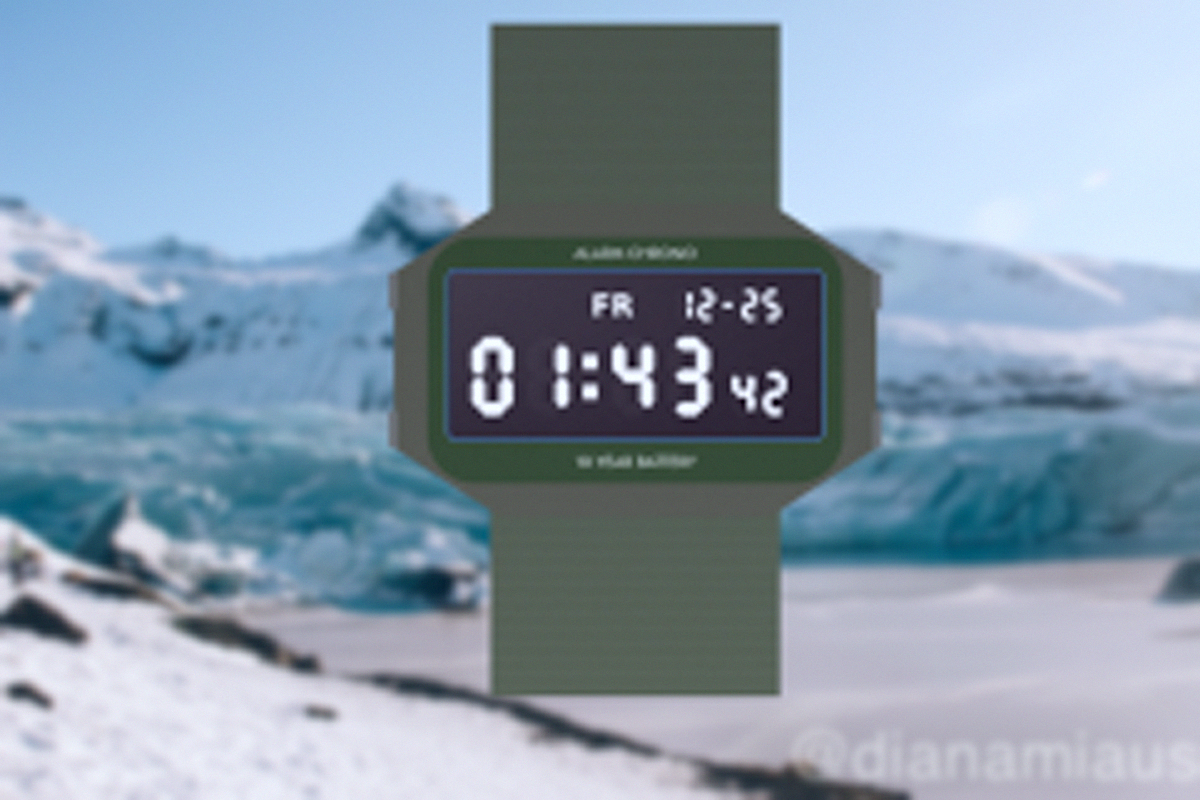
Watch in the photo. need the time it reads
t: 1:43:42
